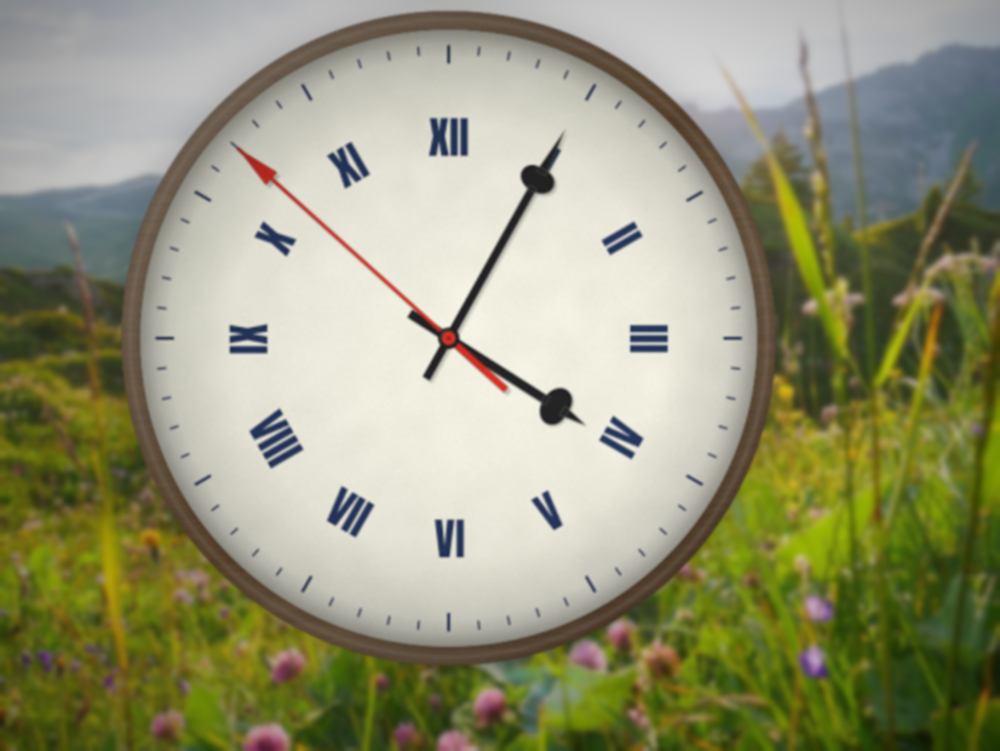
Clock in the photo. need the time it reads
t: 4:04:52
